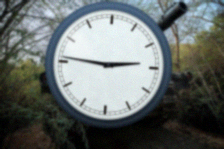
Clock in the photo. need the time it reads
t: 2:46
